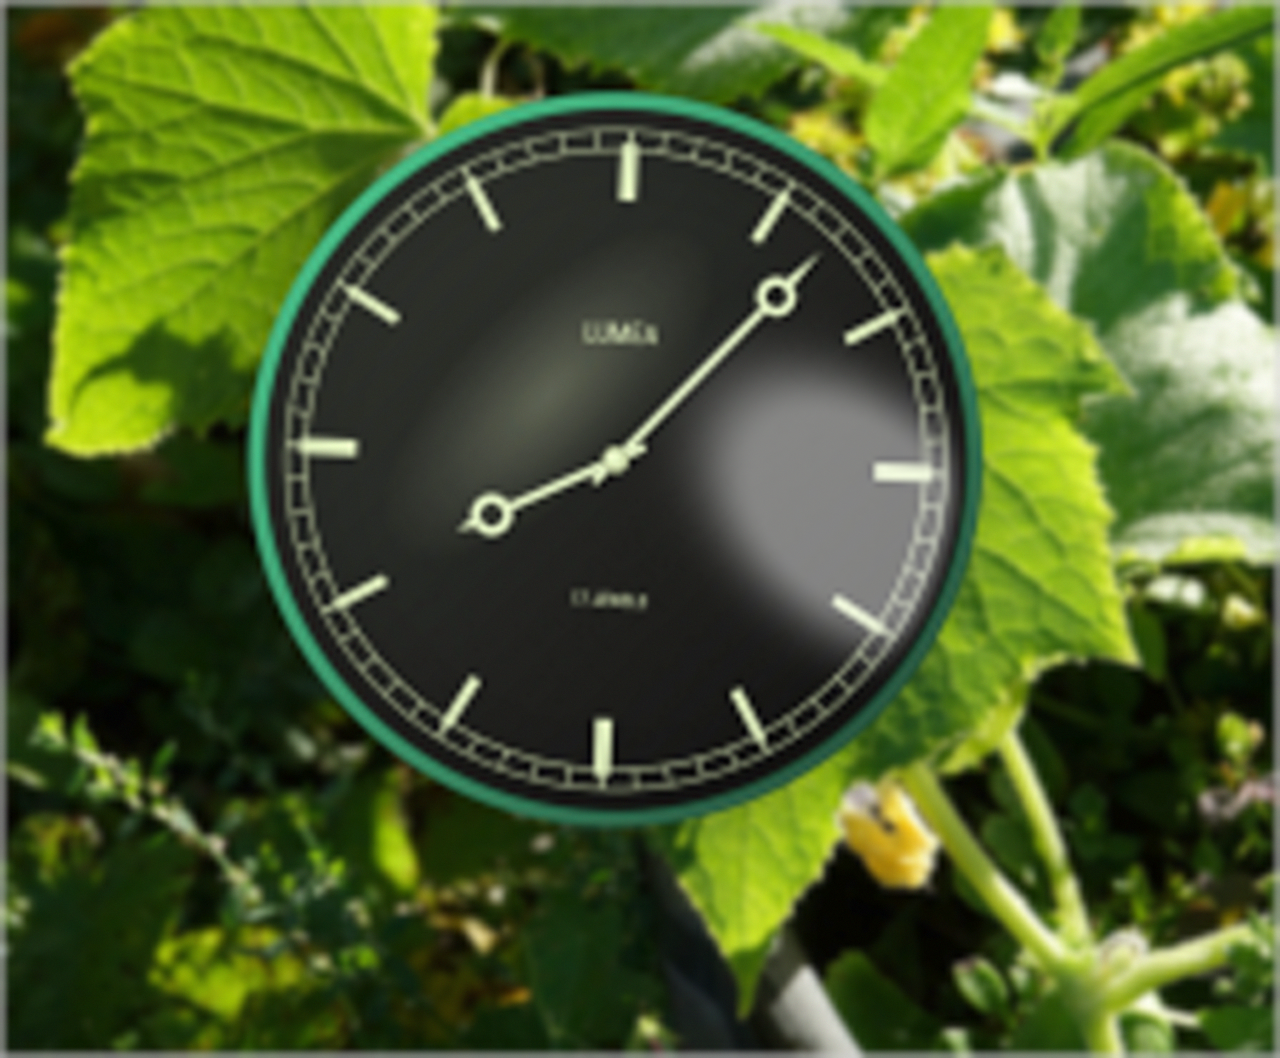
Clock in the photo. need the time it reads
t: 8:07
